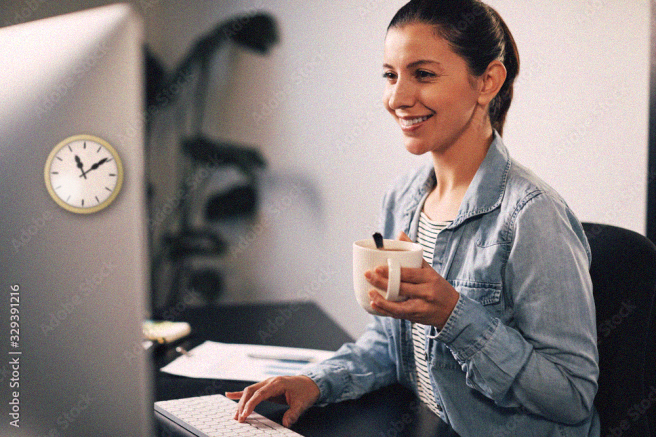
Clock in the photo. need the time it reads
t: 11:09
